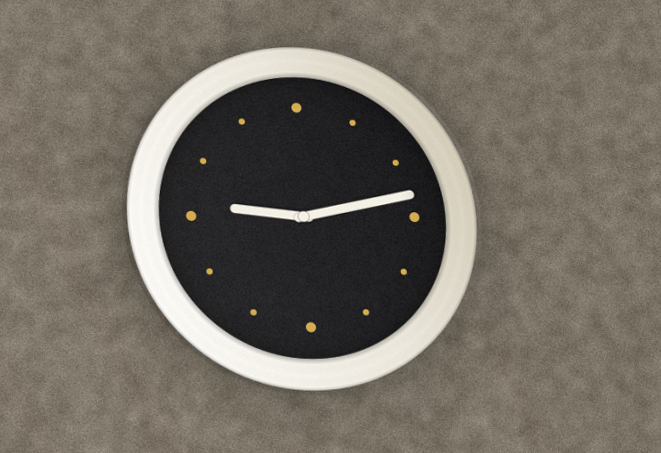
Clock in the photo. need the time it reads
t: 9:13
